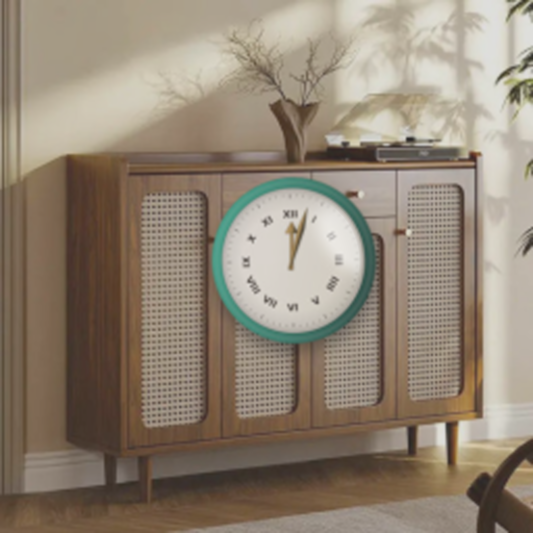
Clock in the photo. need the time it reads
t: 12:03
